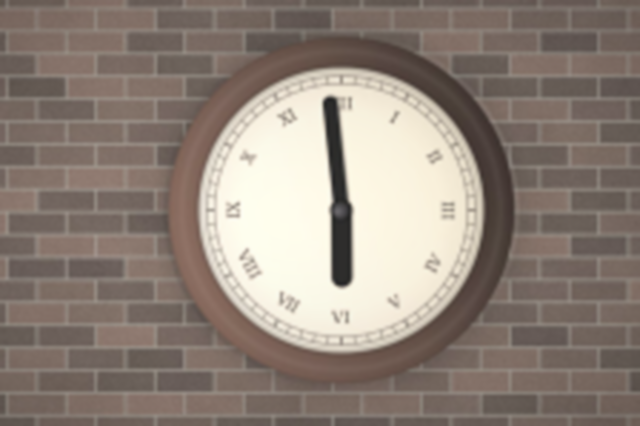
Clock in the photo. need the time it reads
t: 5:59
